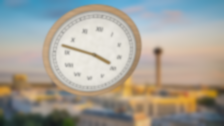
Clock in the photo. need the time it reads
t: 3:47
